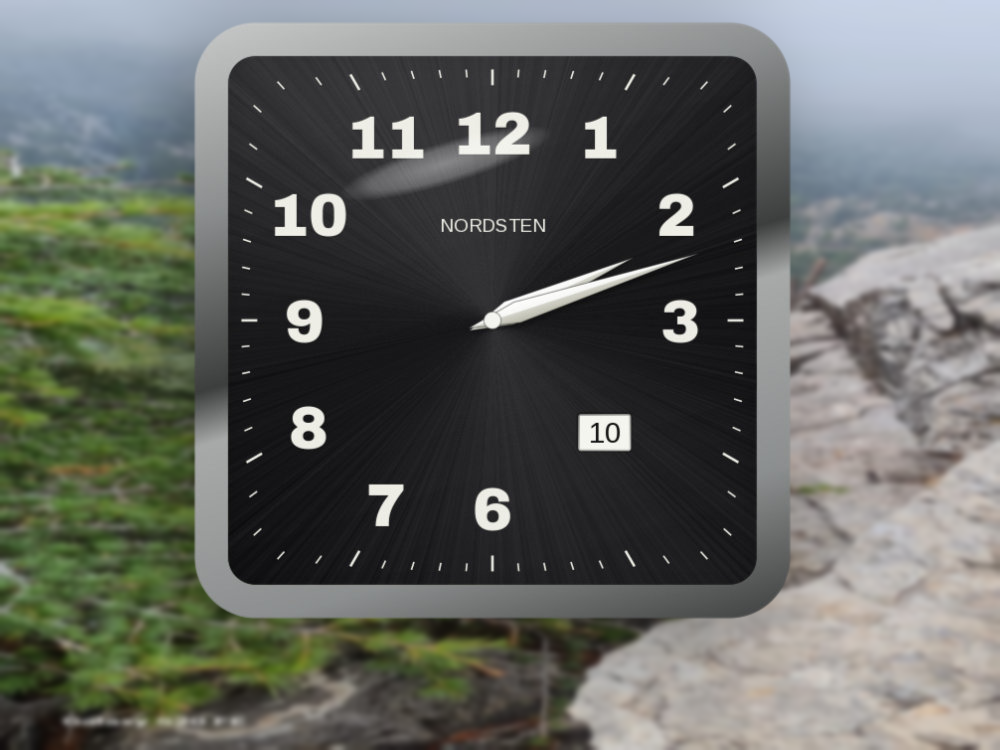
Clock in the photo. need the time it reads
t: 2:12
